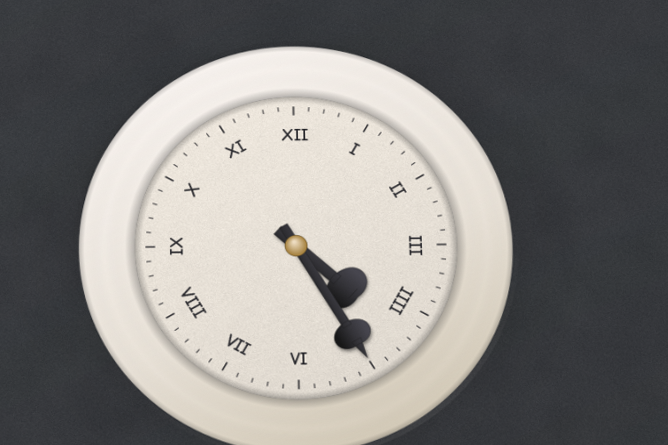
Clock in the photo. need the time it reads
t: 4:25
